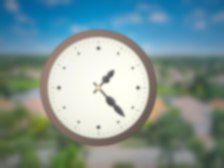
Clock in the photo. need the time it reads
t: 1:23
